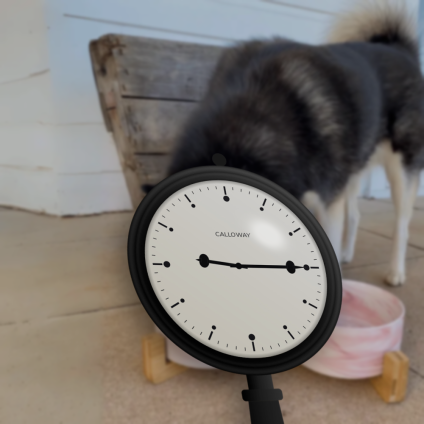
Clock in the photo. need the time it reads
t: 9:15
